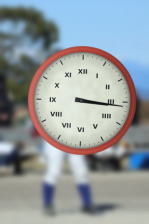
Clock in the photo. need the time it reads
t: 3:16
